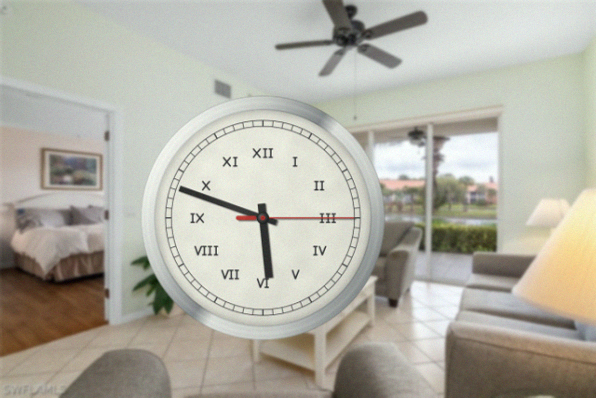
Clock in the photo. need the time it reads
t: 5:48:15
